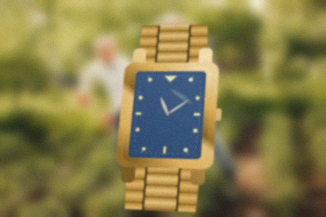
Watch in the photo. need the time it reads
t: 11:09
